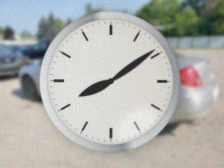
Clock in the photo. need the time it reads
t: 8:09
